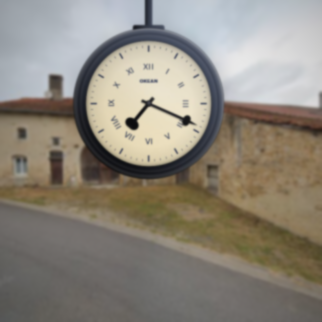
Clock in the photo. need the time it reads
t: 7:19
